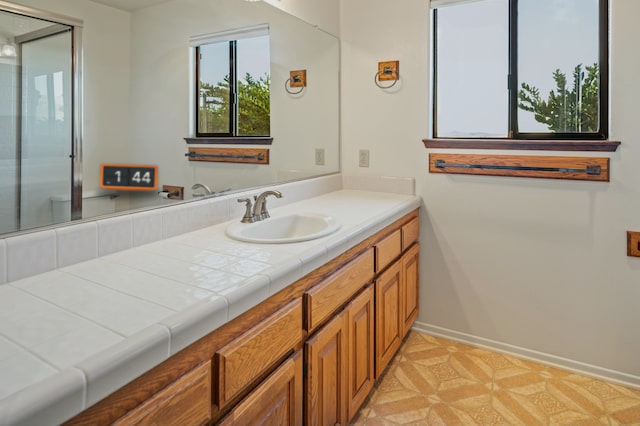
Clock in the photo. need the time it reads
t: 1:44
